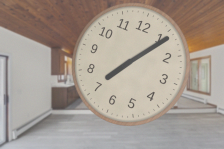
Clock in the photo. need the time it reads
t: 7:06
